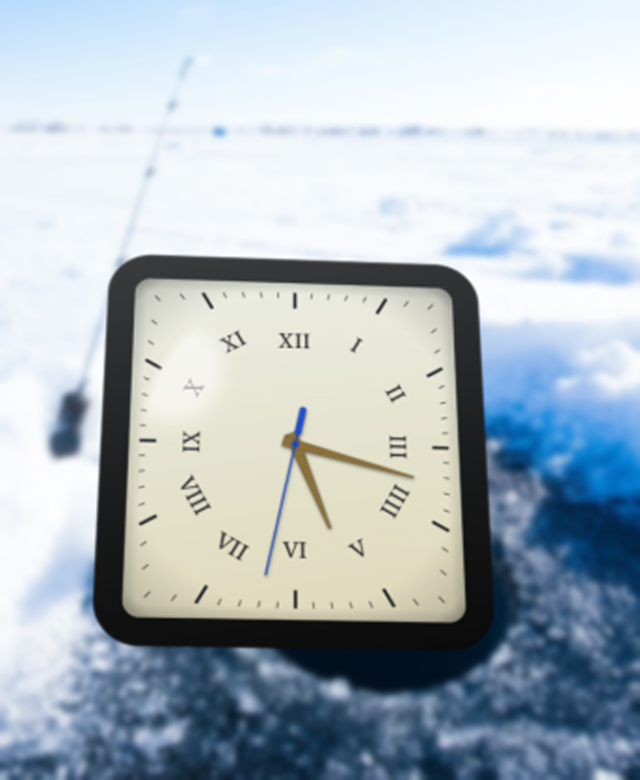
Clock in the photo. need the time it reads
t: 5:17:32
